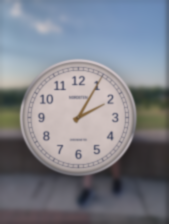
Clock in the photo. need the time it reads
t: 2:05
